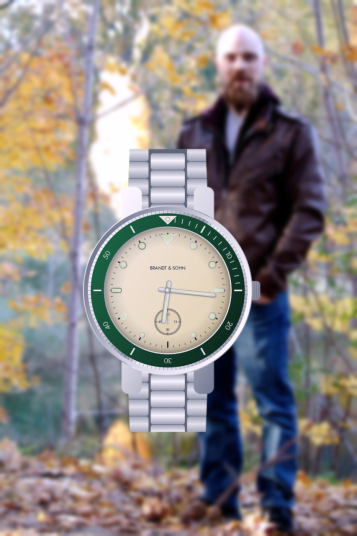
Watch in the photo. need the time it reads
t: 6:16
